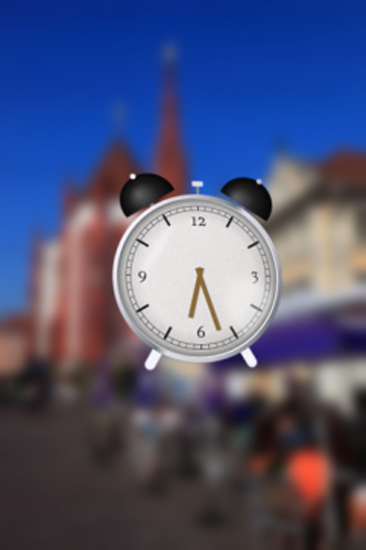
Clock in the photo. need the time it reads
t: 6:27
